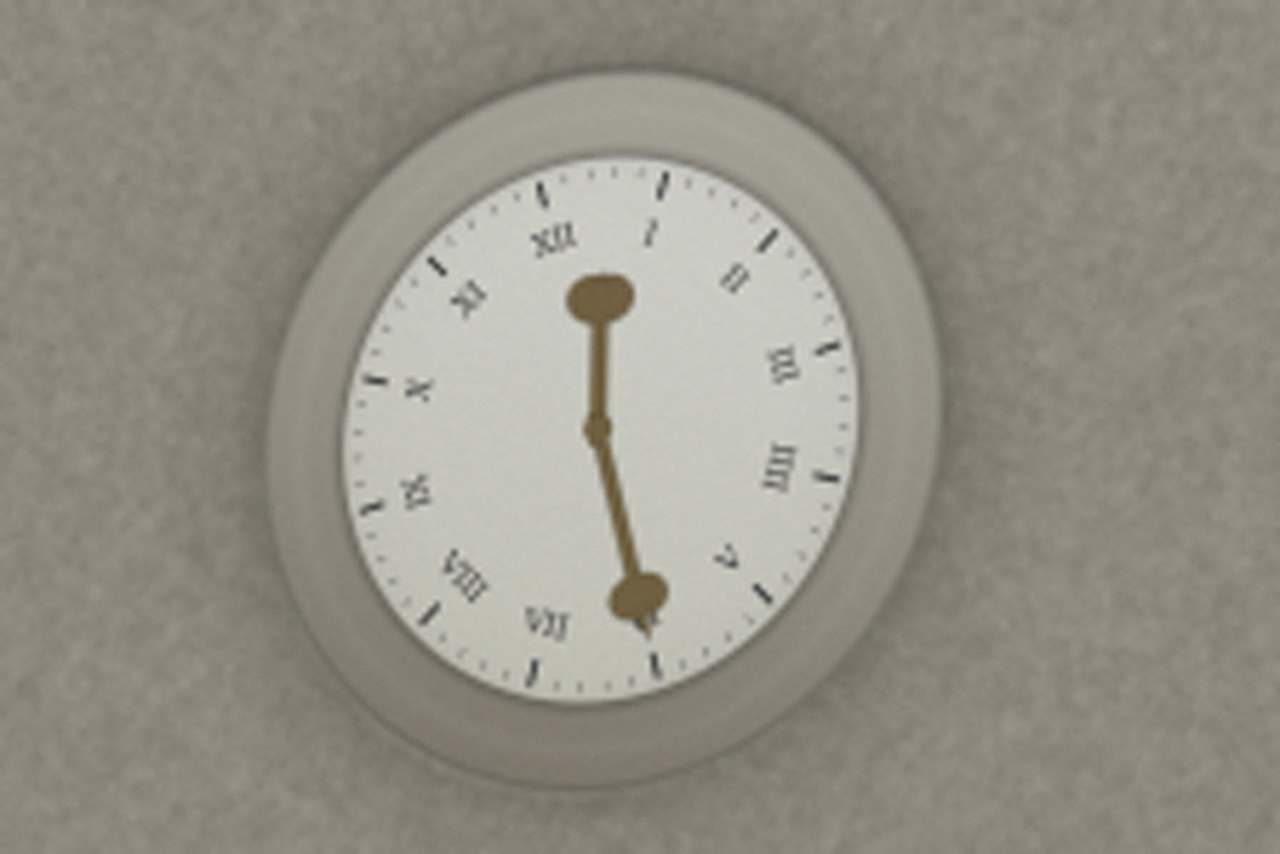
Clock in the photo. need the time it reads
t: 12:30
